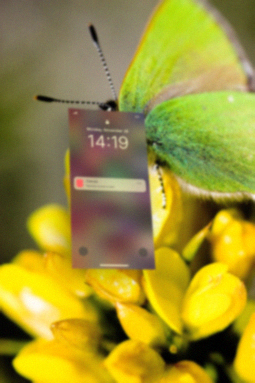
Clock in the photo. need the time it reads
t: 14:19
